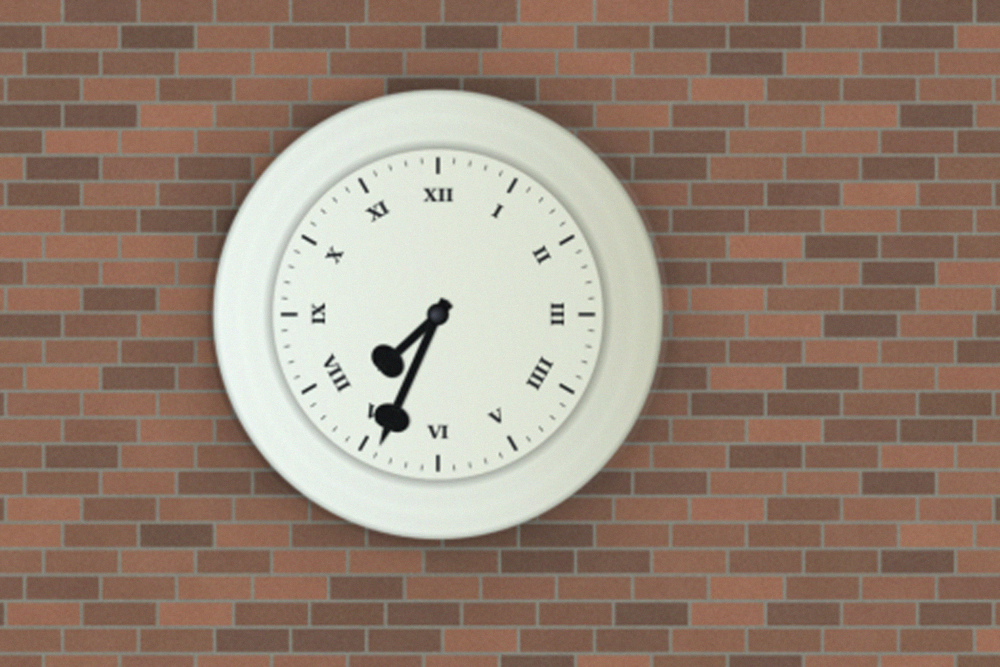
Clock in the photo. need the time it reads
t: 7:34
